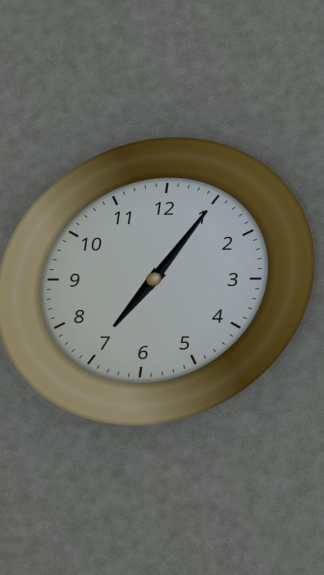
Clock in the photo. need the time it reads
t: 7:05
